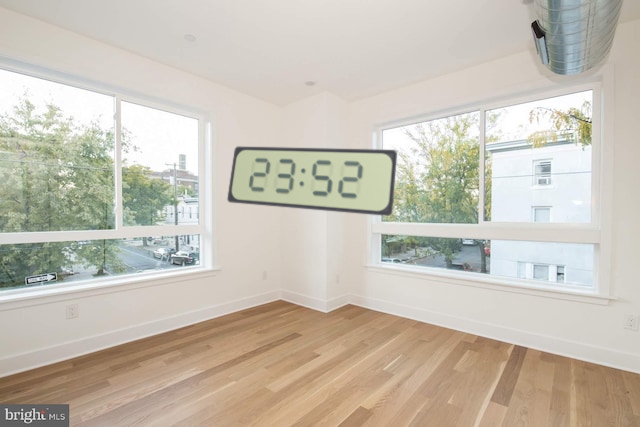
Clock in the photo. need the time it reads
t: 23:52
